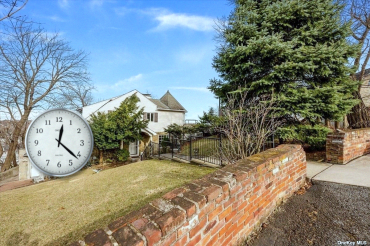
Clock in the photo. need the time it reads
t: 12:22
